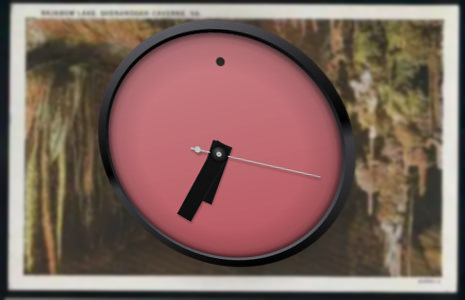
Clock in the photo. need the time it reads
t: 6:34:16
